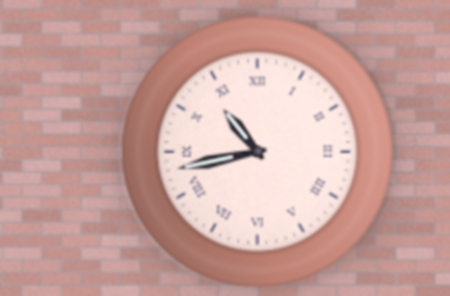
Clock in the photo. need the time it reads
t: 10:43
